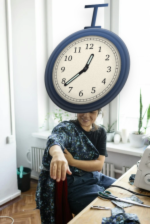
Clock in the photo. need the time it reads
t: 12:38
